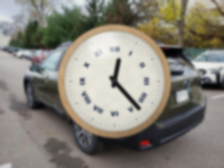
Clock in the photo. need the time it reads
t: 12:23
